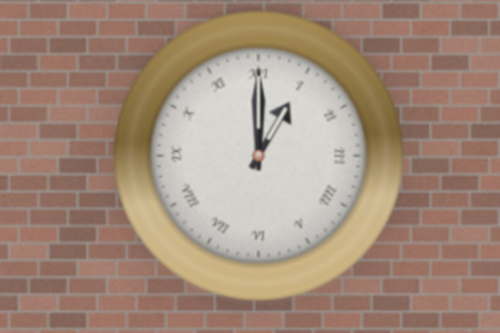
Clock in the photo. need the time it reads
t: 1:00
